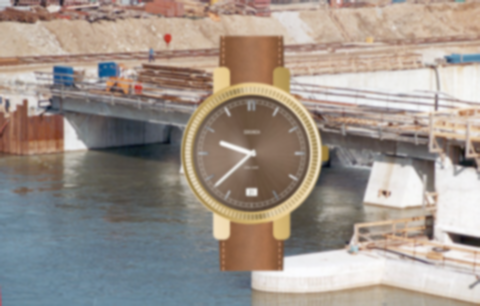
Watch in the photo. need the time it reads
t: 9:38
